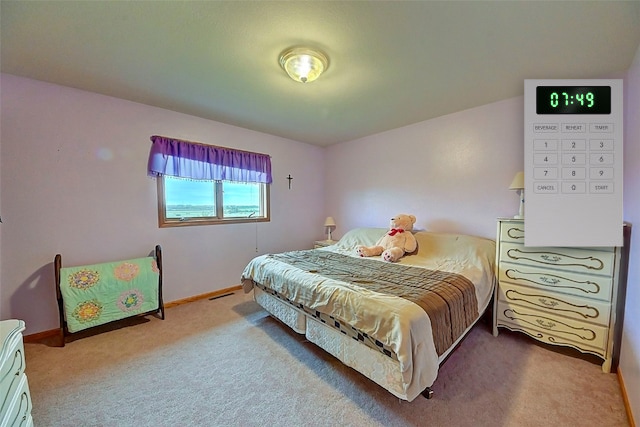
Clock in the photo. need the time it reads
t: 7:49
